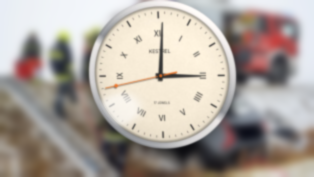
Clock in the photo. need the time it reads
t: 3:00:43
